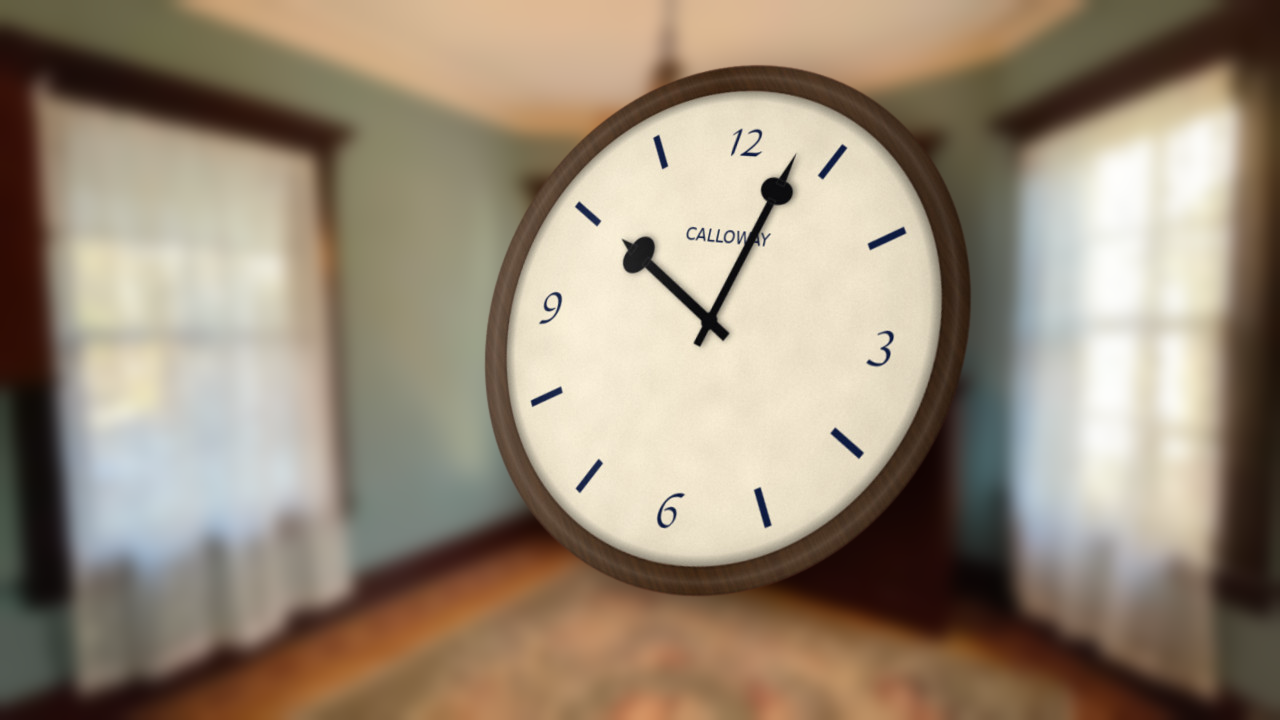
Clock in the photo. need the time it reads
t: 10:03
